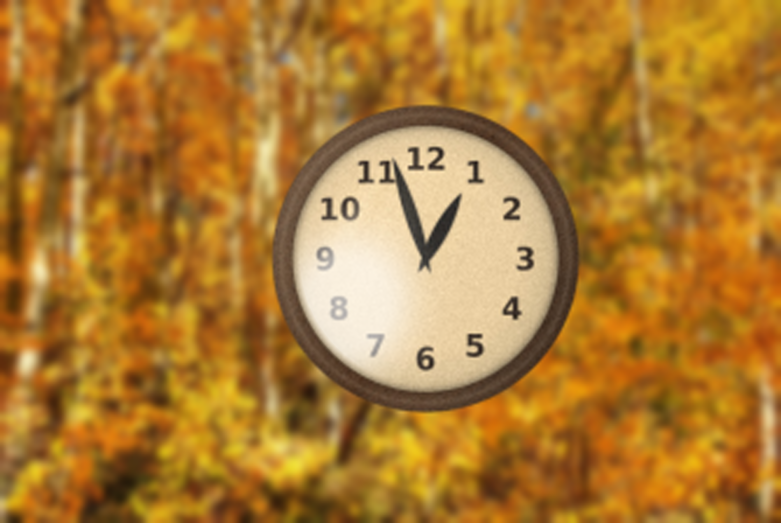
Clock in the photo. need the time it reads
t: 12:57
